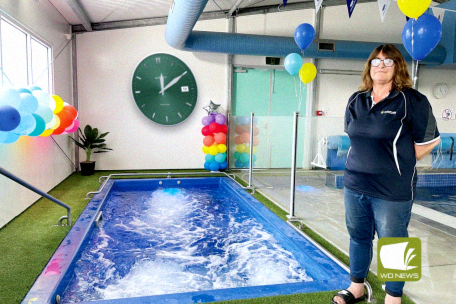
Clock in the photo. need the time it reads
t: 12:10
